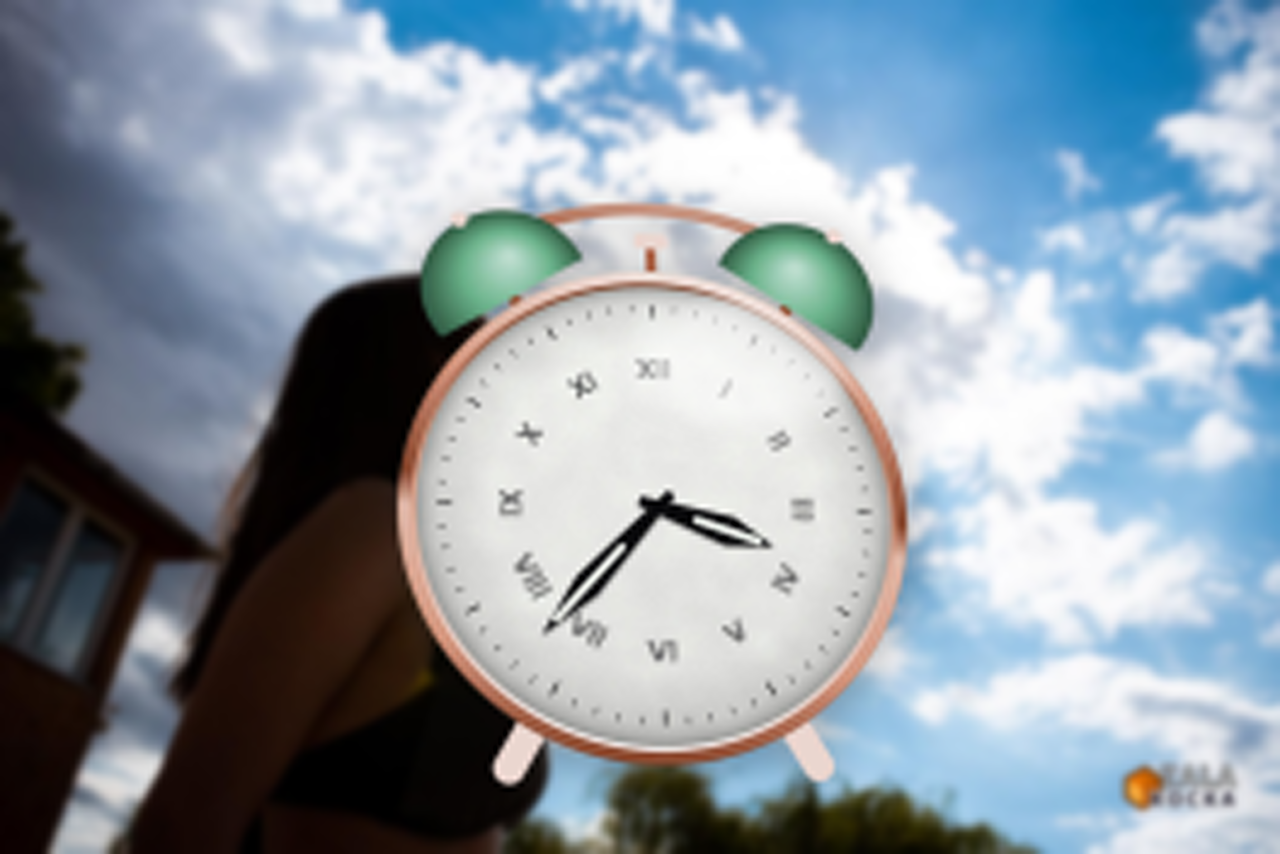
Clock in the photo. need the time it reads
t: 3:37
